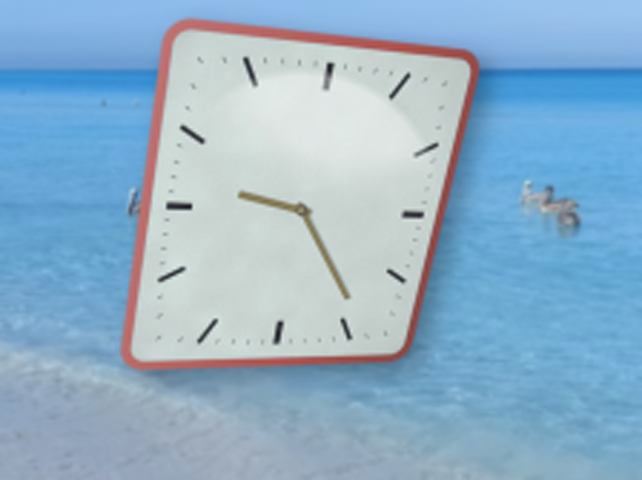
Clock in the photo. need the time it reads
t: 9:24
